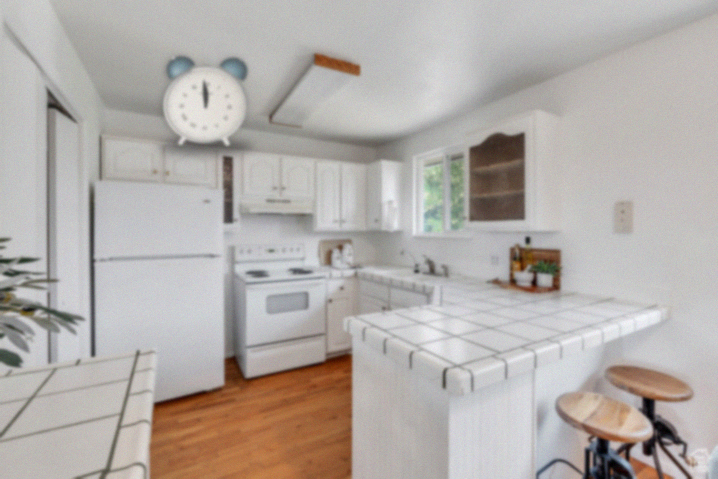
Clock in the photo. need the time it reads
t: 11:59
